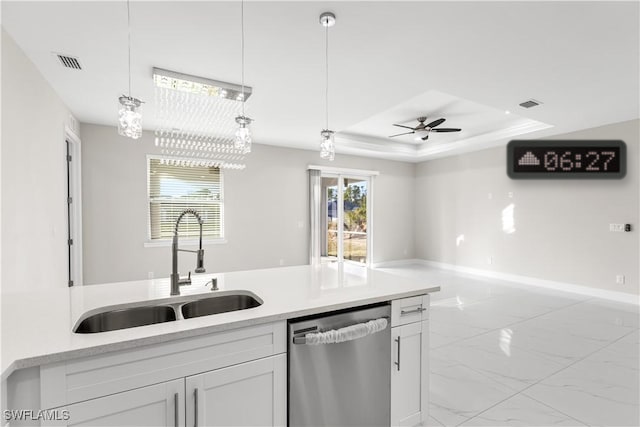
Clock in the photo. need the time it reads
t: 6:27
